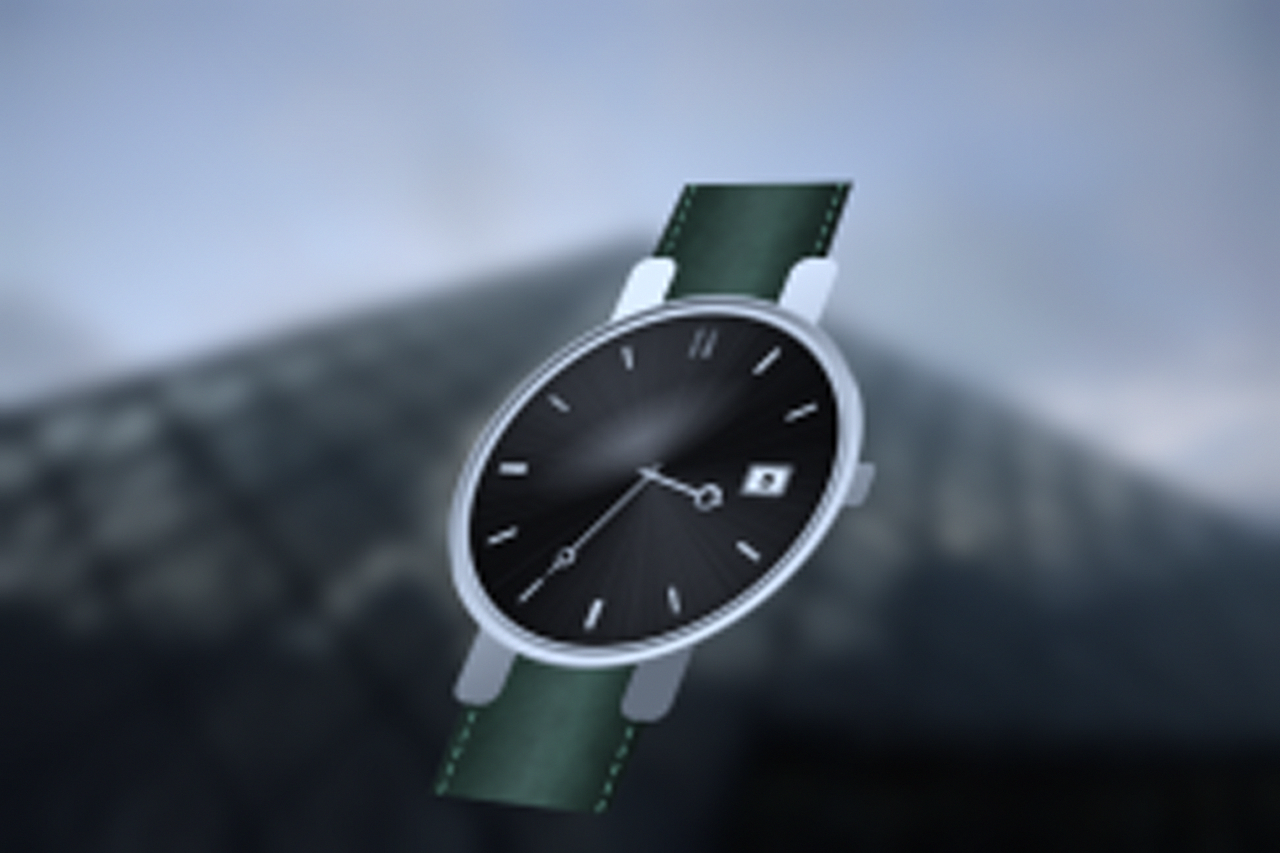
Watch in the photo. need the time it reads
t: 3:35
